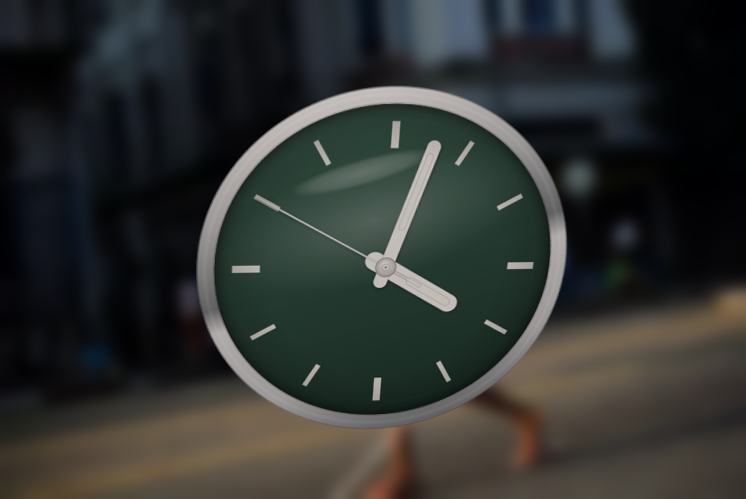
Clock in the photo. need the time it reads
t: 4:02:50
